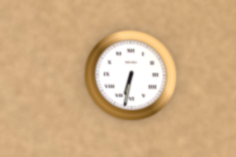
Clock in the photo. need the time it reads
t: 6:32
